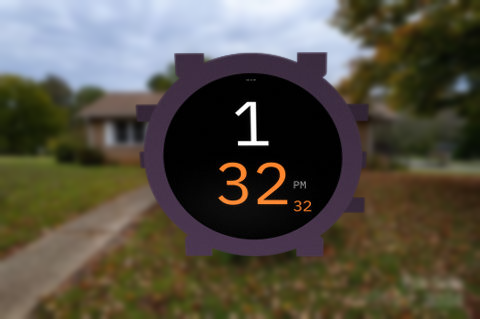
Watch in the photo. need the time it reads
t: 1:32:32
